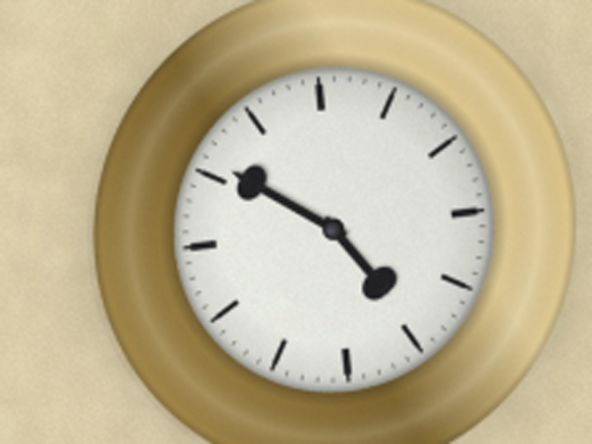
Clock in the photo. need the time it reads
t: 4:51
